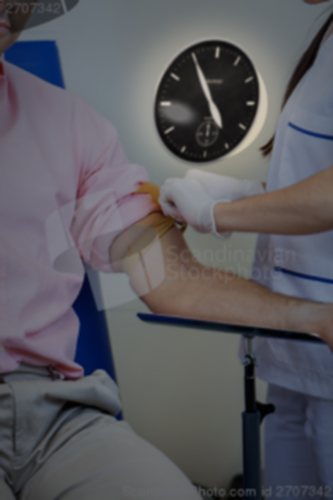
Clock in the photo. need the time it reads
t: 4:55
